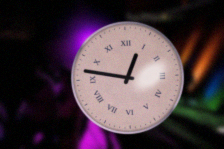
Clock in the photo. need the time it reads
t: 12:47
